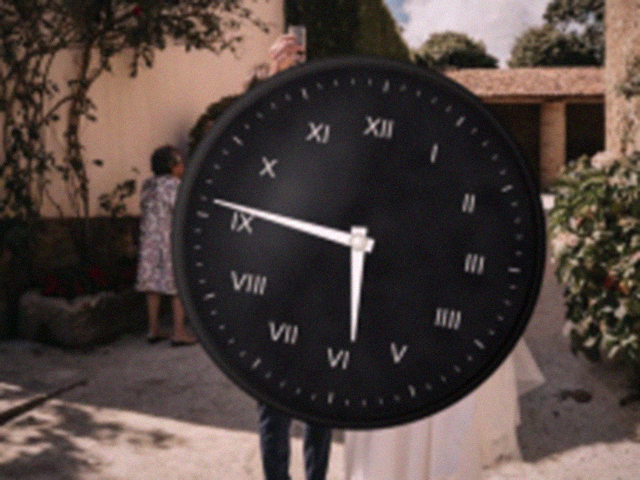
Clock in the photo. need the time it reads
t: 5:46
